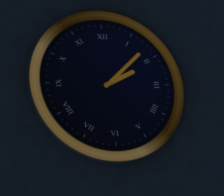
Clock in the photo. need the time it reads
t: 2:08
